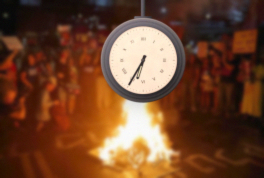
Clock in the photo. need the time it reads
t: 6:35
